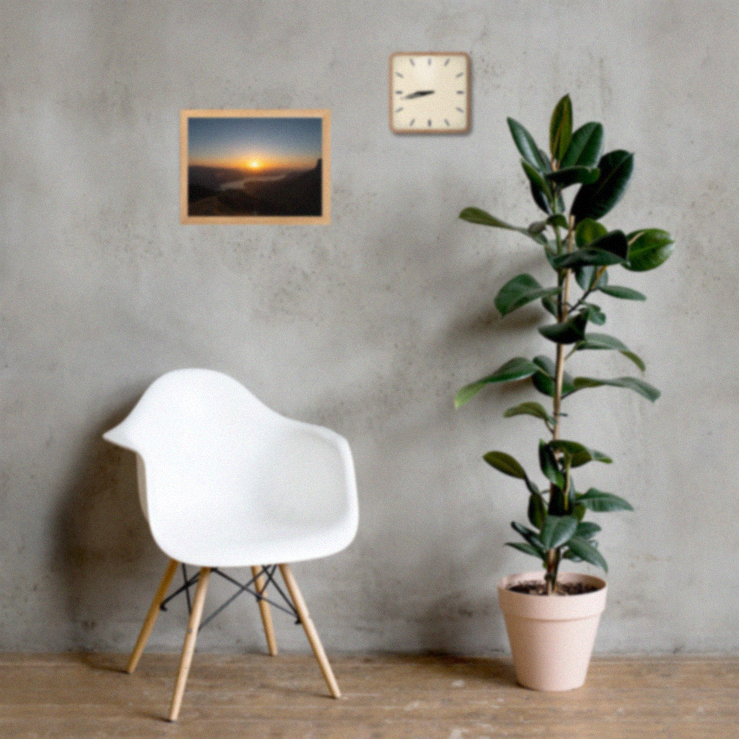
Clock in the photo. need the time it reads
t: 8:43
